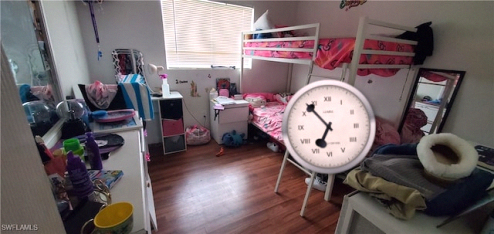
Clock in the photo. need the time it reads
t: 6:53
